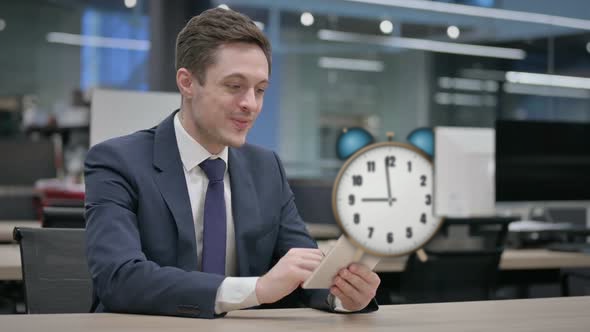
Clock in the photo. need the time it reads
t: 8:59
